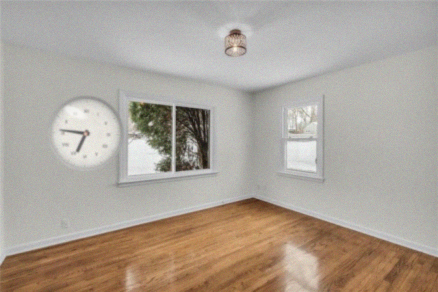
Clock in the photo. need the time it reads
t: 6:46
